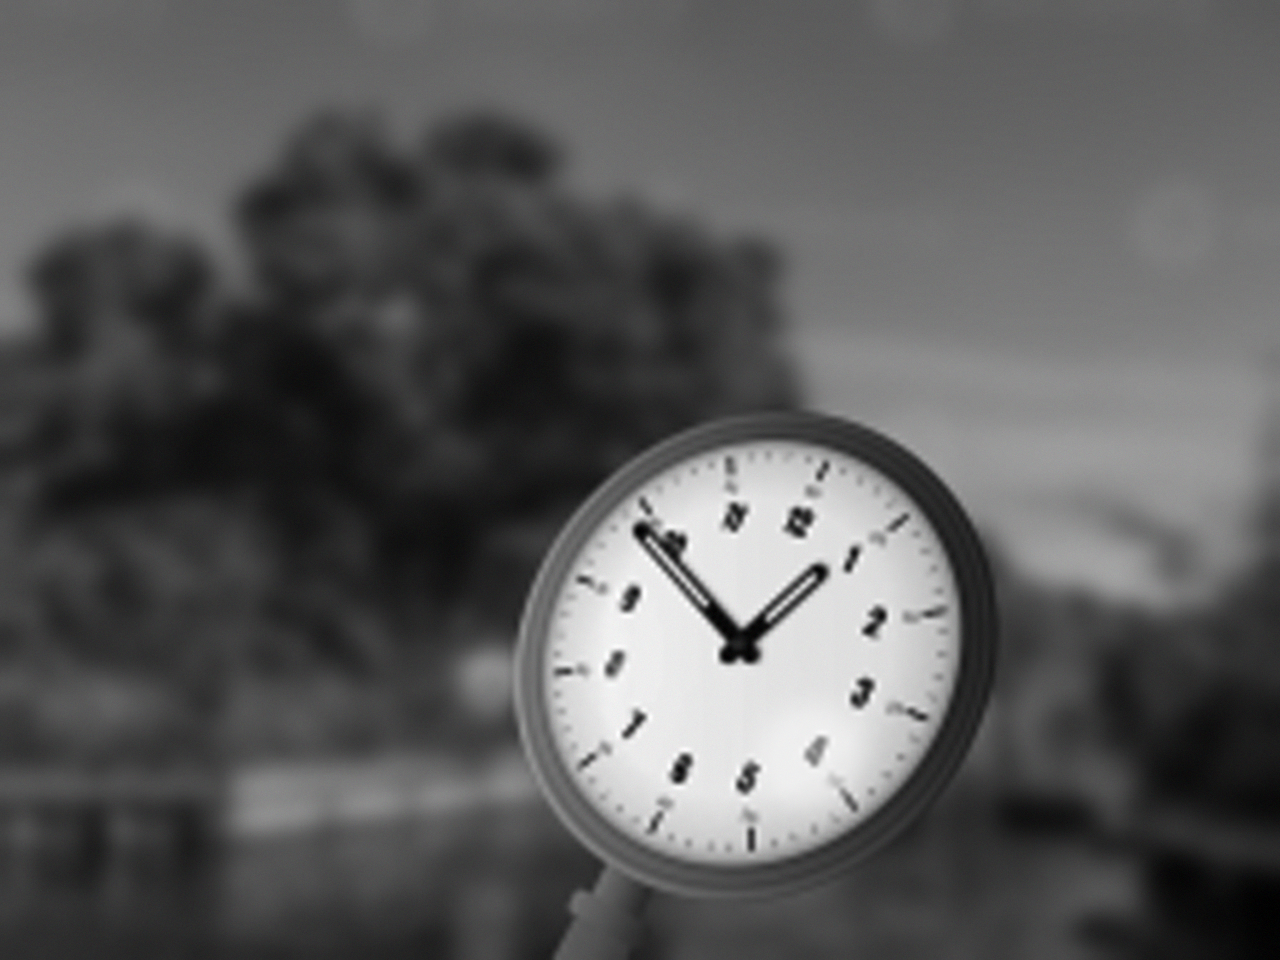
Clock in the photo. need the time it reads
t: 12:49
